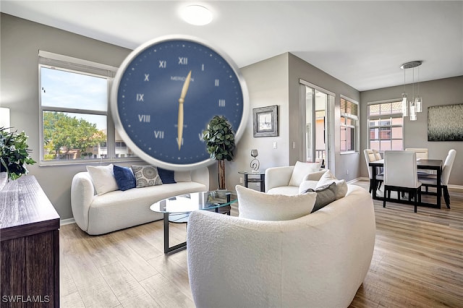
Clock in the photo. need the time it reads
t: 12:30
